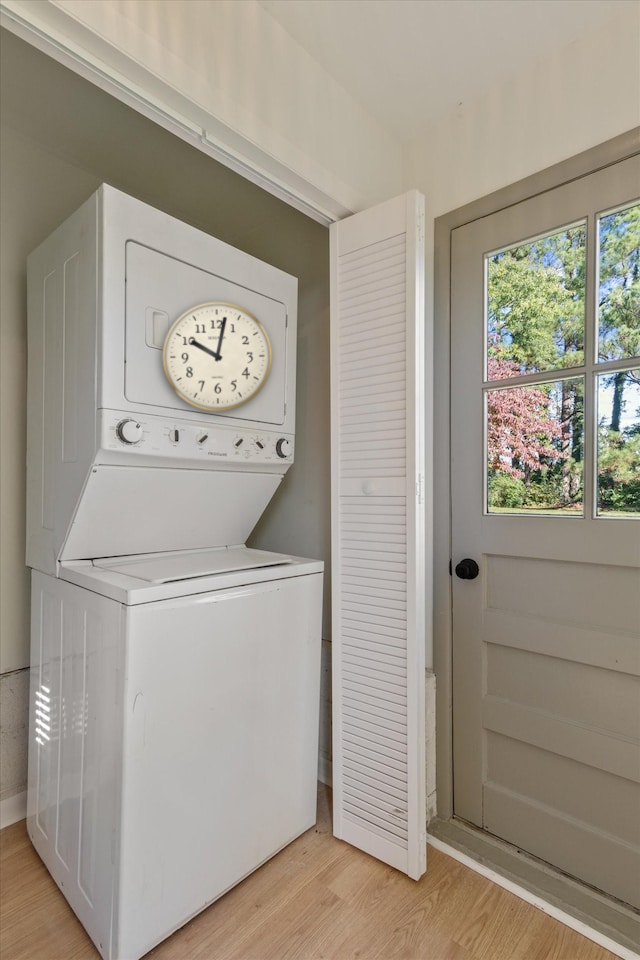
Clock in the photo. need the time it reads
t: 10:02
